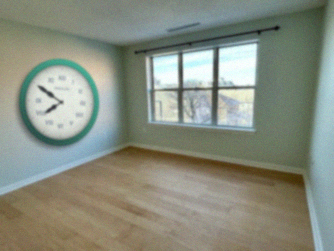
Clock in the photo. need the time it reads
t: 7:50
